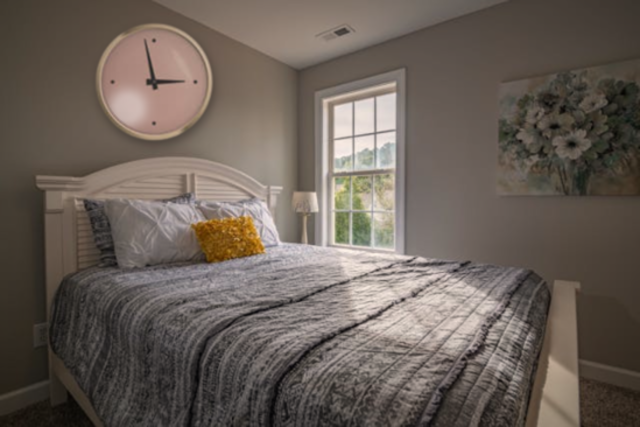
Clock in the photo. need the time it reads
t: 2:58
